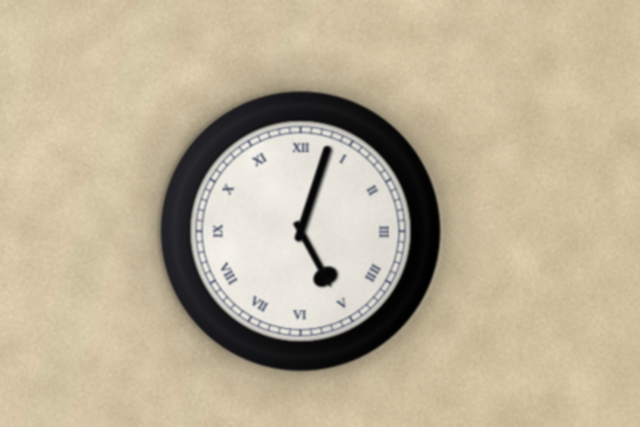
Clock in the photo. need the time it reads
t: 5:03
